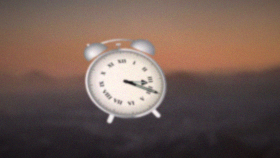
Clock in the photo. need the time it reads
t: 3:20
